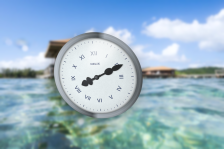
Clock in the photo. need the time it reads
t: 8:11
